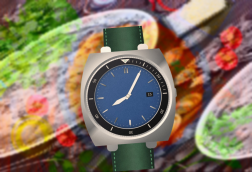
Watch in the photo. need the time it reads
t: 8:05
